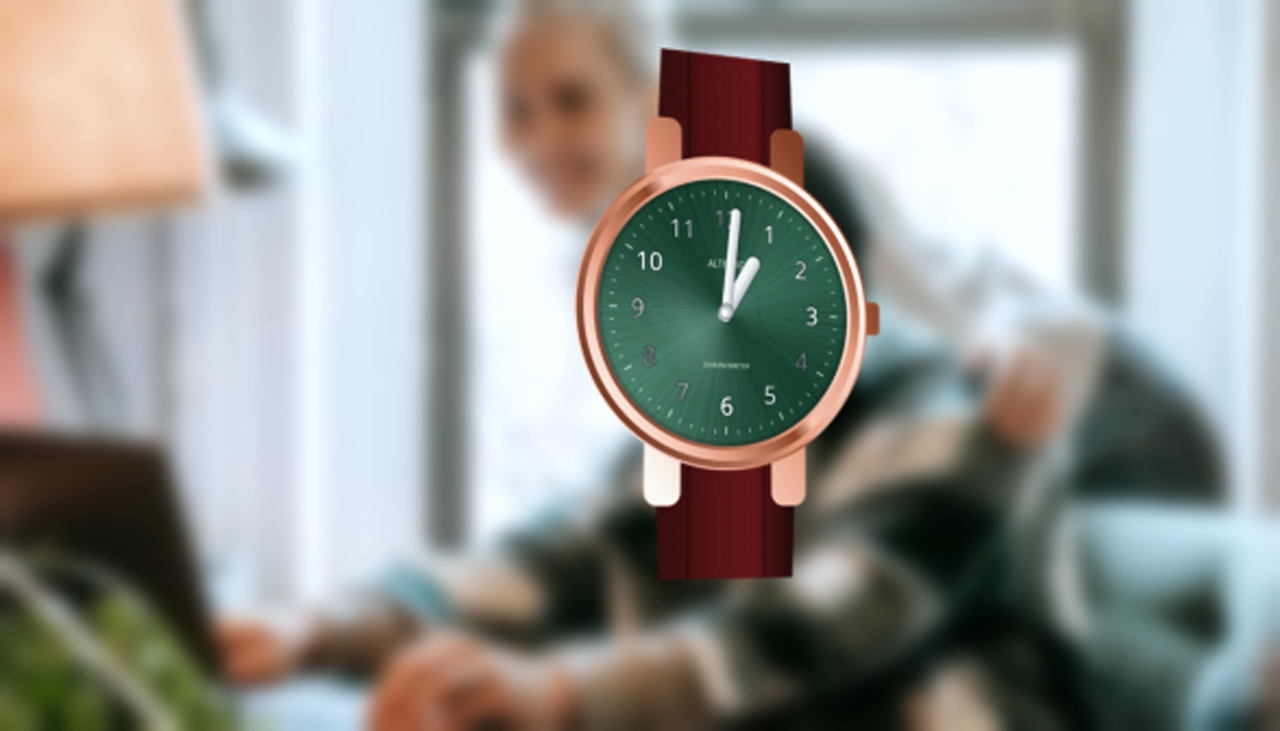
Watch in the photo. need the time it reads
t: 1:01
